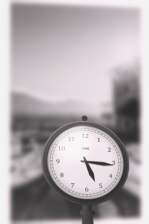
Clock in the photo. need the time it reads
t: 5:16
